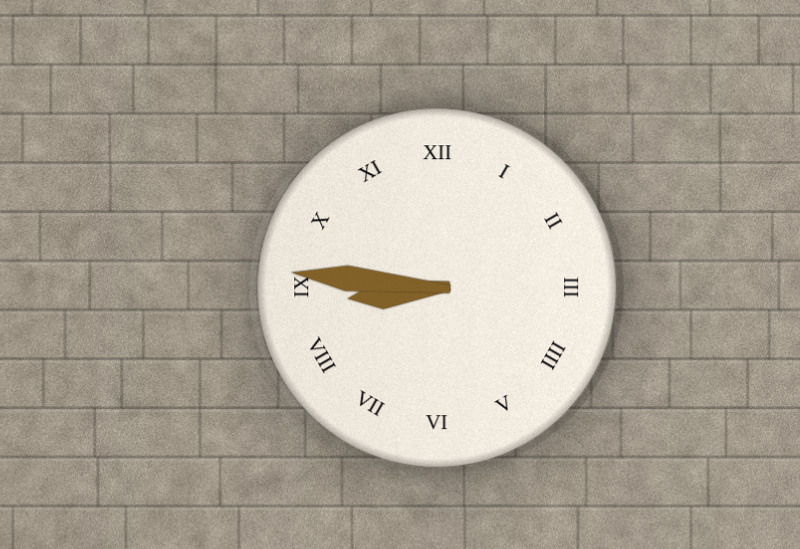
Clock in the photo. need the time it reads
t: 8:46
